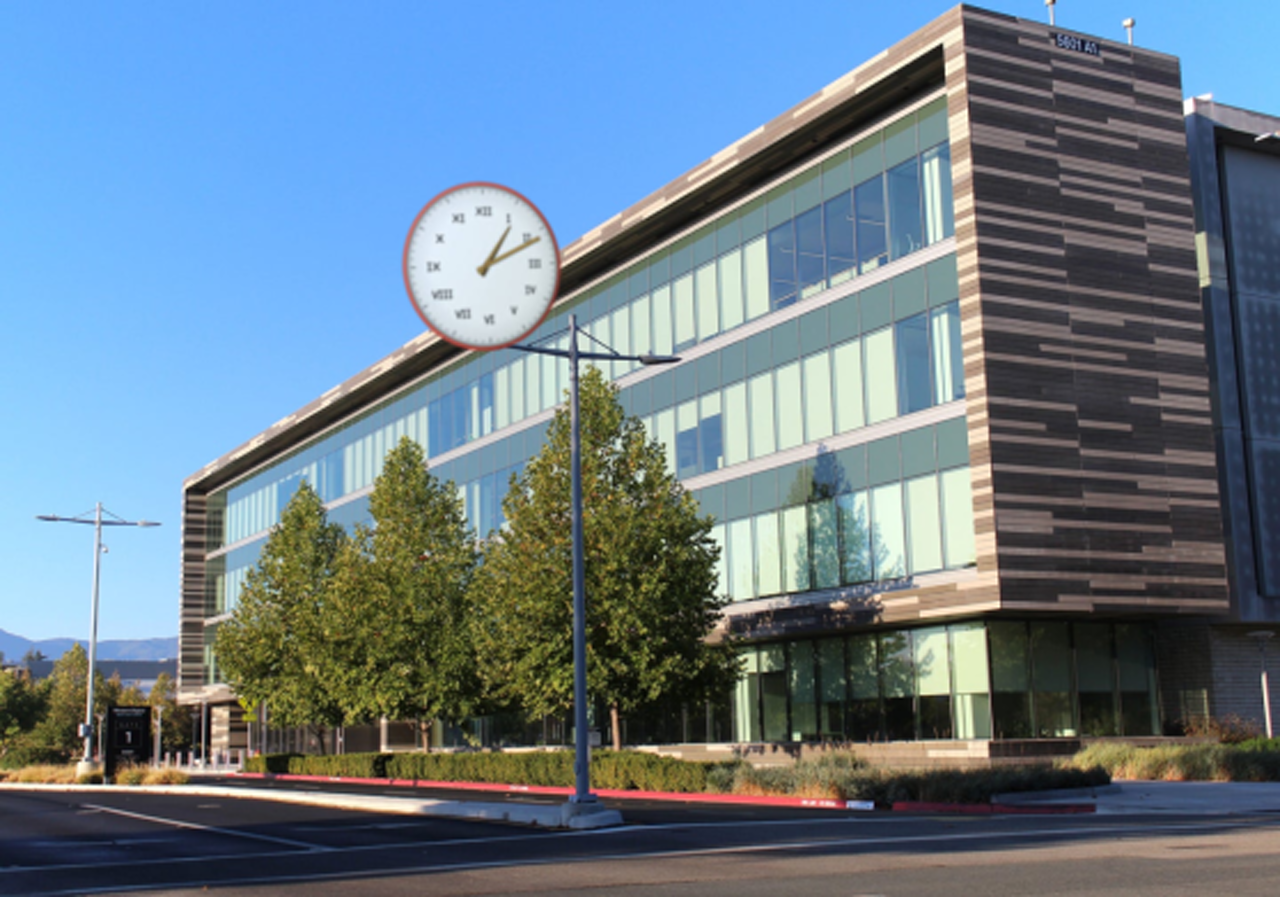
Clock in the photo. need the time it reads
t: 1:11
